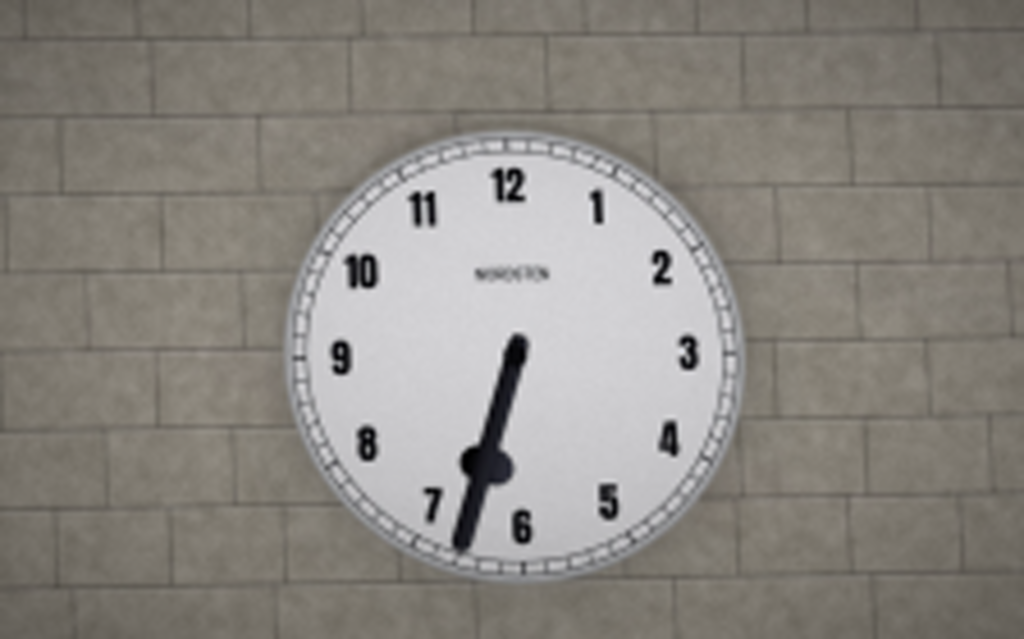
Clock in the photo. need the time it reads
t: 6:33
